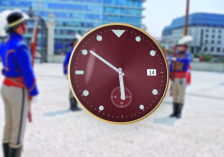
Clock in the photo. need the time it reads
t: 5:51
